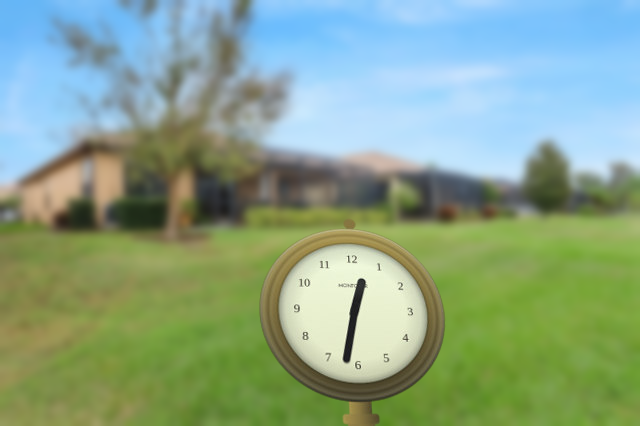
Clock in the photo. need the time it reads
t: 12:32
